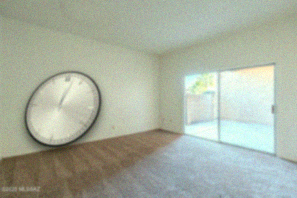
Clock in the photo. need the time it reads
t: 12:02
